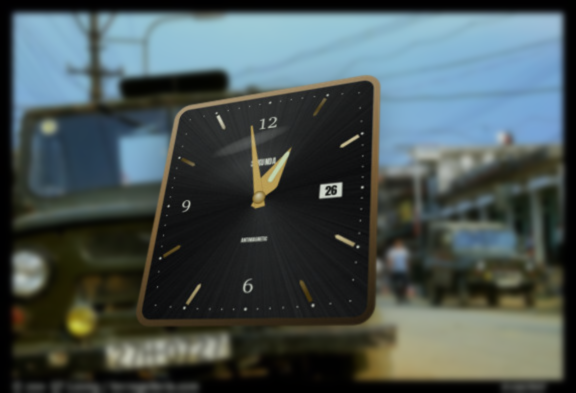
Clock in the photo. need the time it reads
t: 12:58
